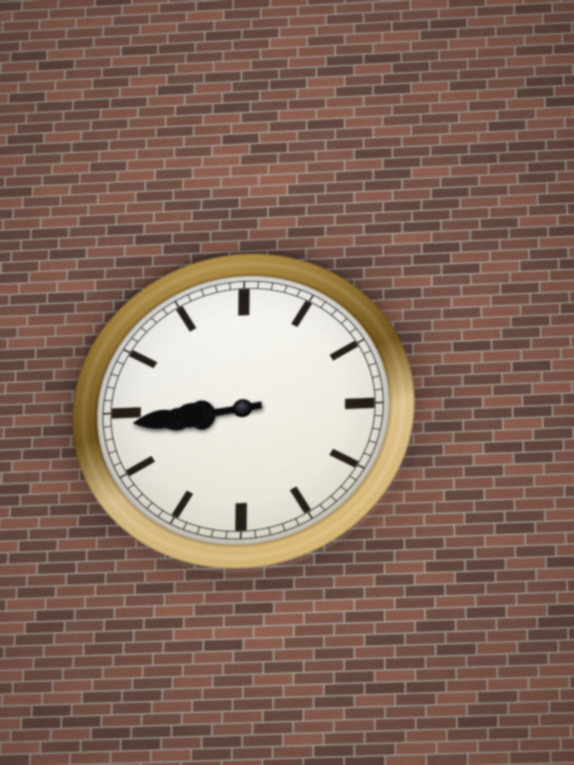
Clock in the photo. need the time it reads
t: 8:44
